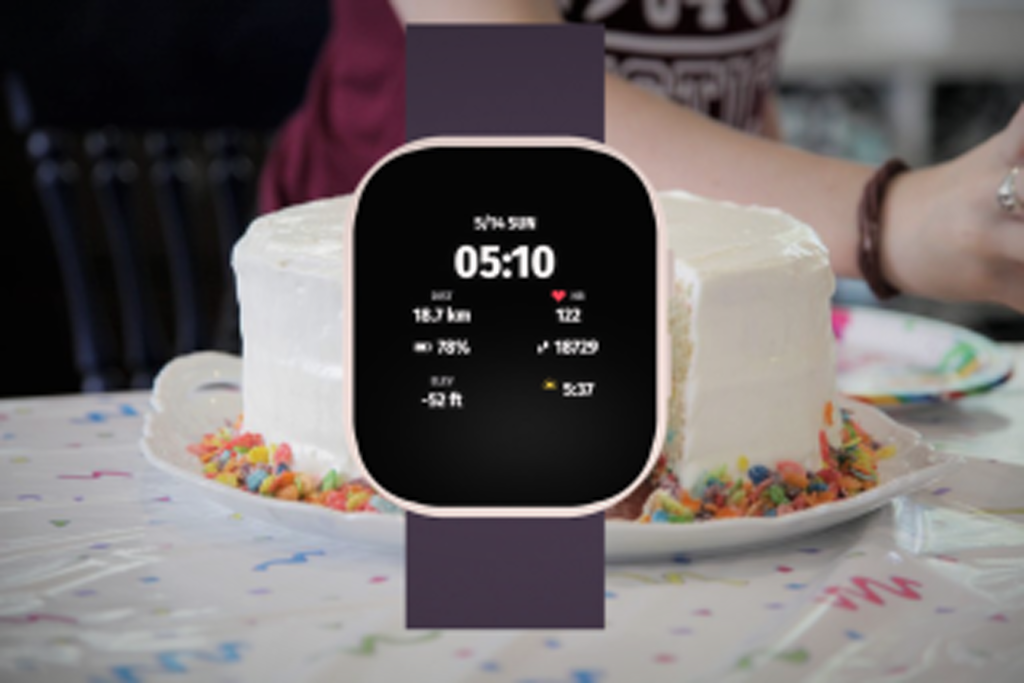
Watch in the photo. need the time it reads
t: 5:10
